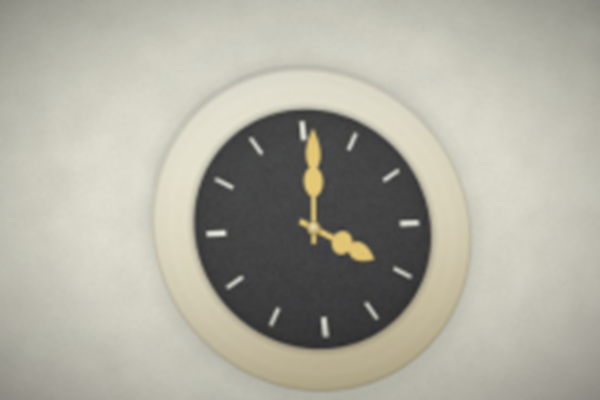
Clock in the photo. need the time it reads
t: 4:01
